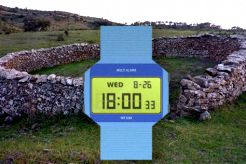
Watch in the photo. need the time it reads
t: 18:00:33
